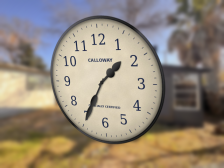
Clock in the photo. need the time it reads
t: 1:35
